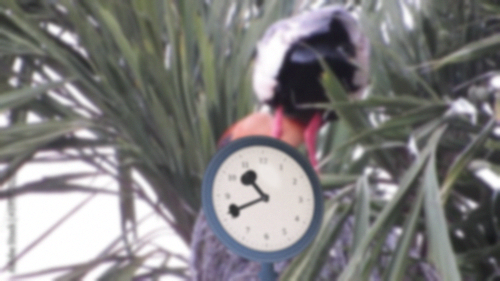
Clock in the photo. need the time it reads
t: 10:41
